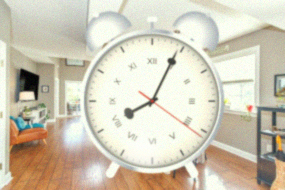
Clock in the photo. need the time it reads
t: 8:04:21
